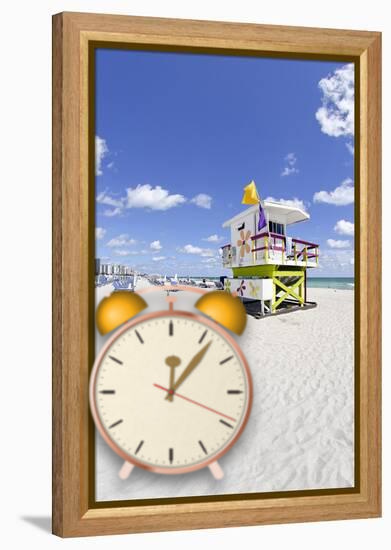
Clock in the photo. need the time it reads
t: 12:06:19
